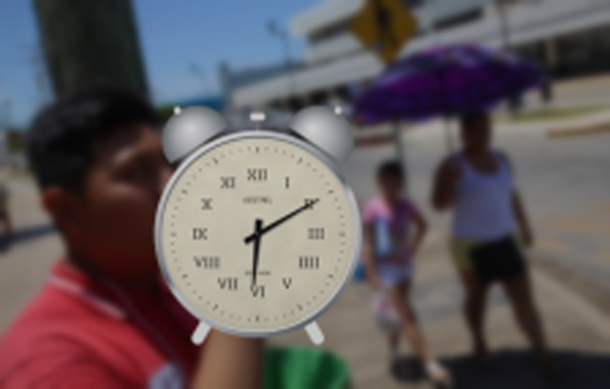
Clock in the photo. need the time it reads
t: 6:10
